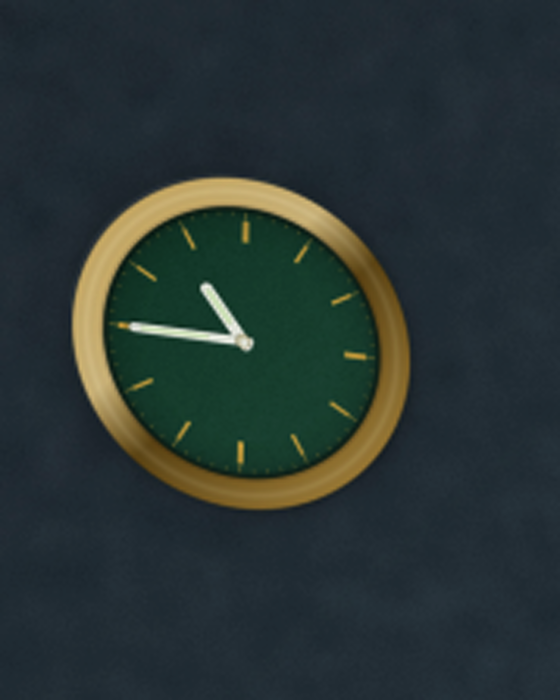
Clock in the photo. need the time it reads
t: 10:45
